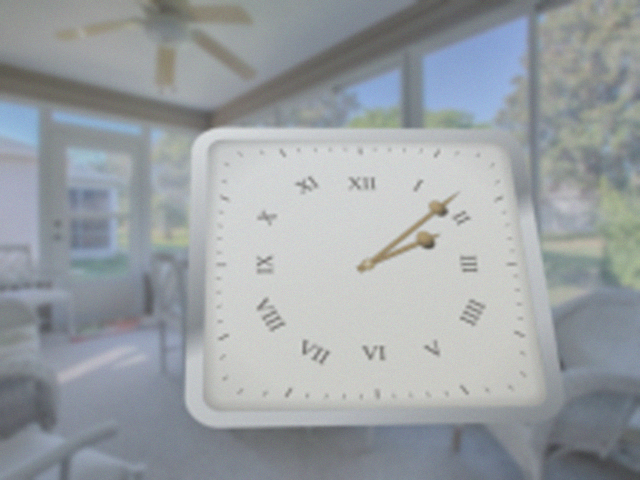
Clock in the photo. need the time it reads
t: 2:08
